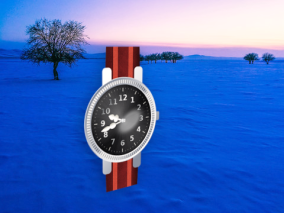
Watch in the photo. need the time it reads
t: 9:42
